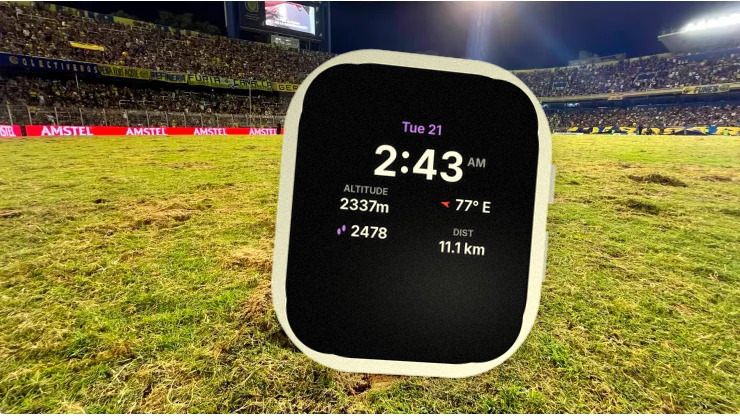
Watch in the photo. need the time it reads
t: 2:43
